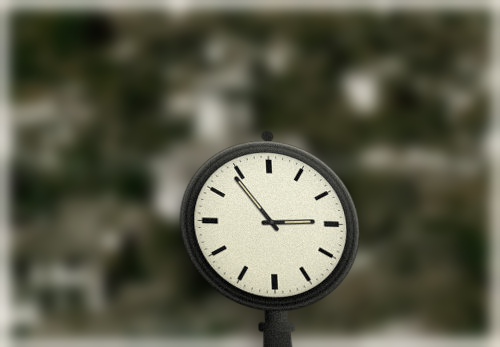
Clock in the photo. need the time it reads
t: 2:54
